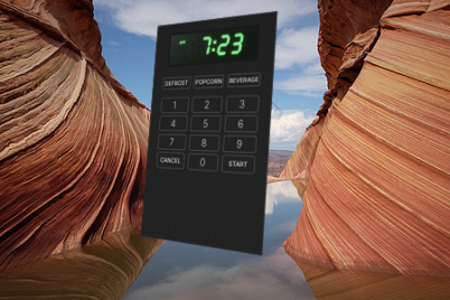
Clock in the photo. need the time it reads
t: 7:23
